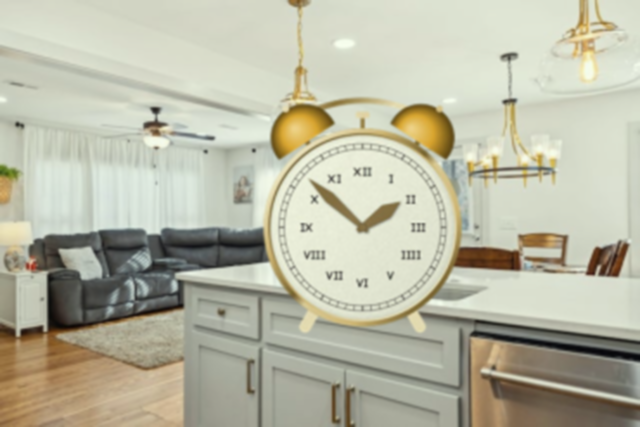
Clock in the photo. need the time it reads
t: 1:52
